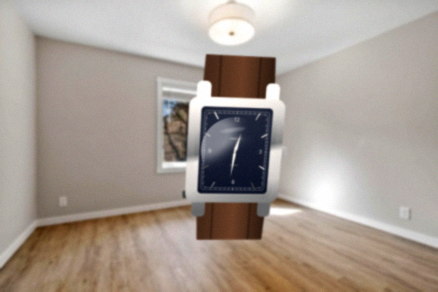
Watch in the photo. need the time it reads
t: 12:31
